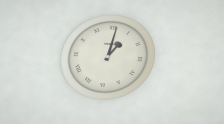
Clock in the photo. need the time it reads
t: 1:01
